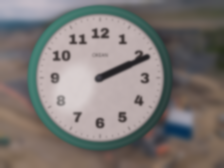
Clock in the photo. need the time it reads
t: 2:11
